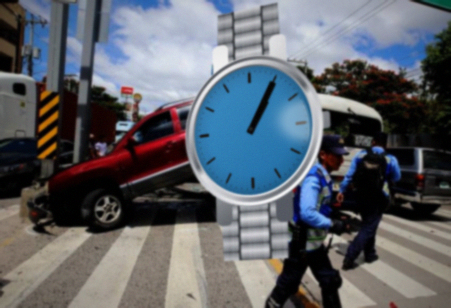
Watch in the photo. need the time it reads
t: 1:05
